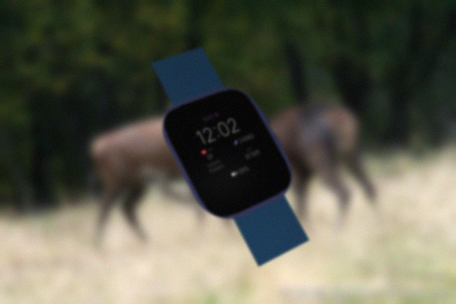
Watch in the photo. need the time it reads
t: 12:02
